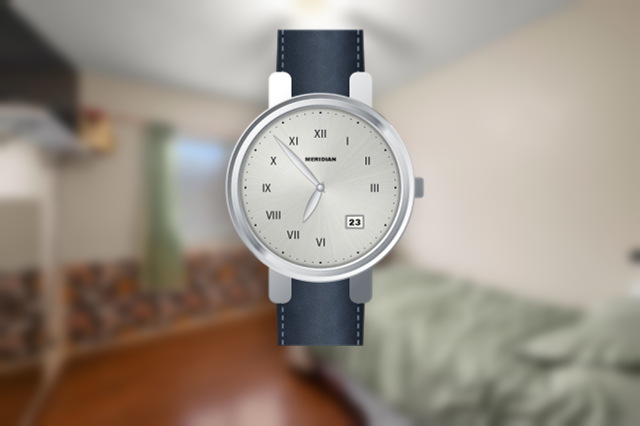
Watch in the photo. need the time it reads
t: 6:53
